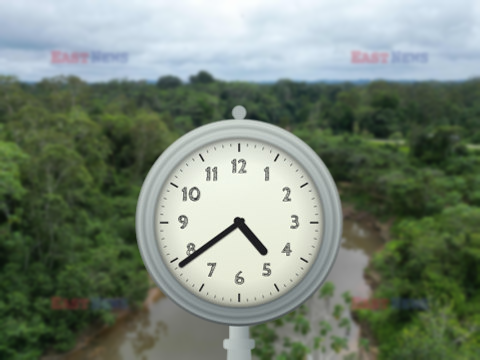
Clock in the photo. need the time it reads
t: 4:39
